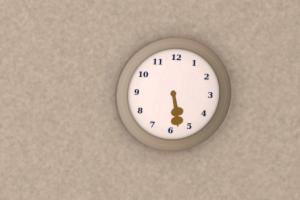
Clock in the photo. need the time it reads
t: 5:28
